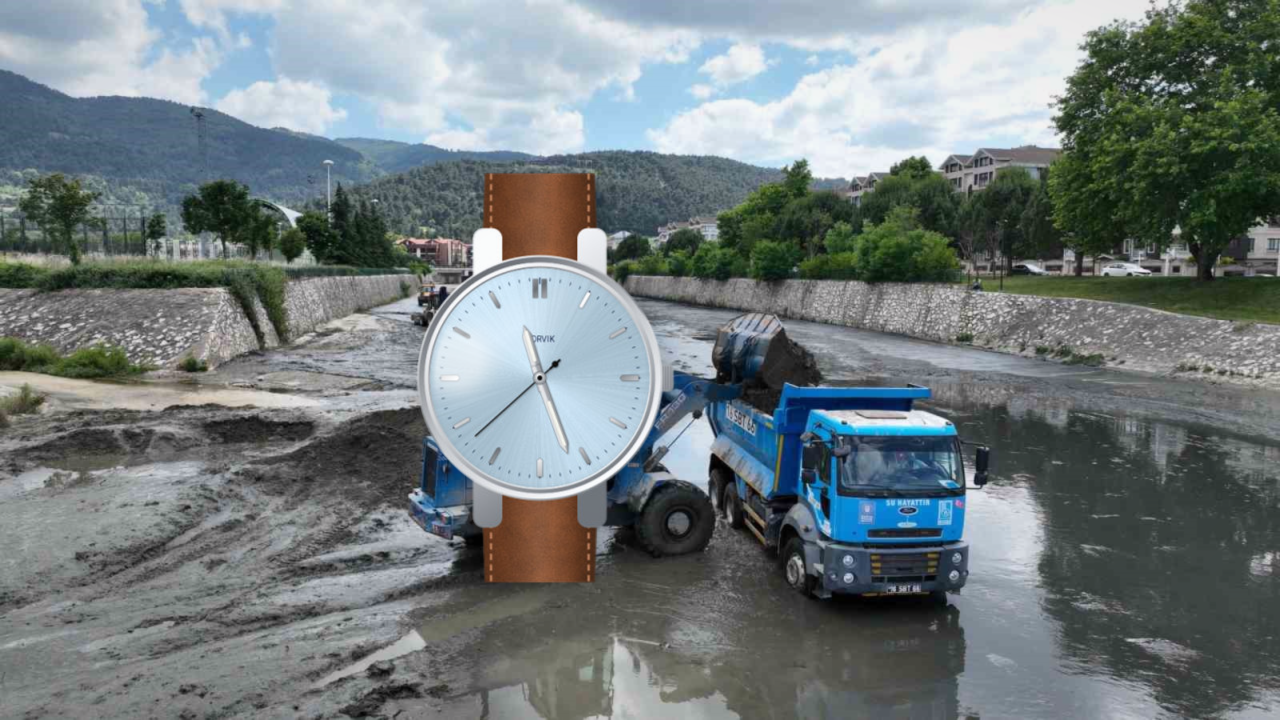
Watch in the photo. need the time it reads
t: 11:26:38
